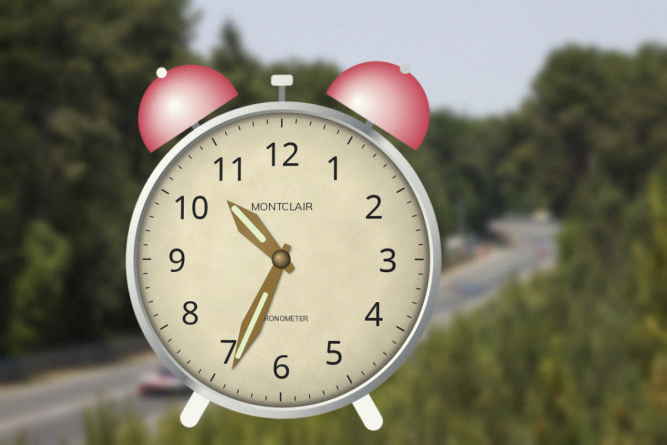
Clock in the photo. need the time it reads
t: 10:34
